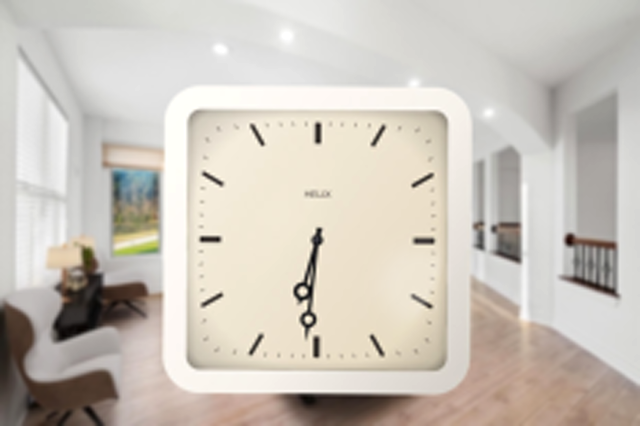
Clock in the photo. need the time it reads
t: 6:31
